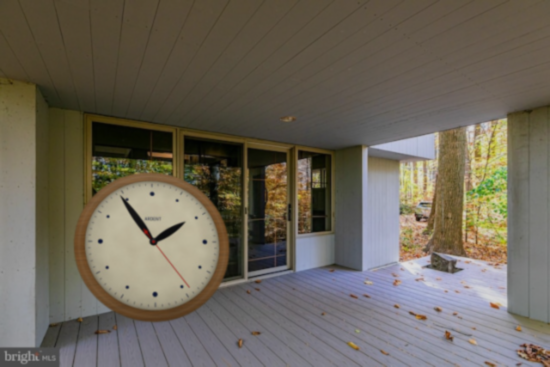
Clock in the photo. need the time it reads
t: 1:54:24
